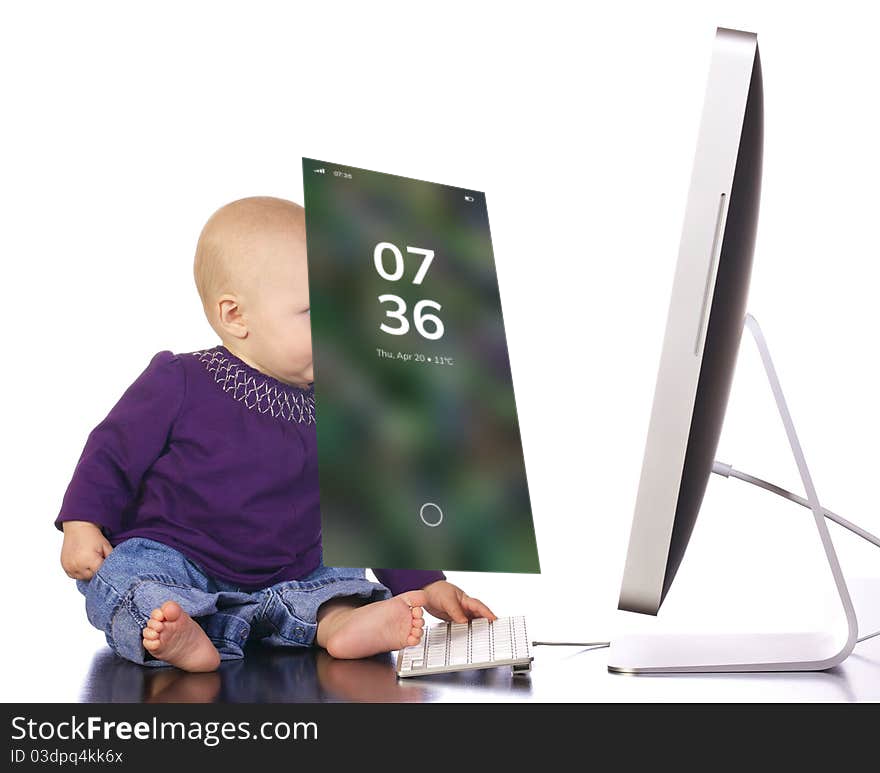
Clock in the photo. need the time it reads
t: 7:36
